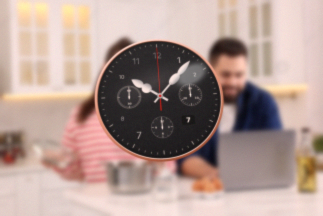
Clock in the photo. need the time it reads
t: 10:07
